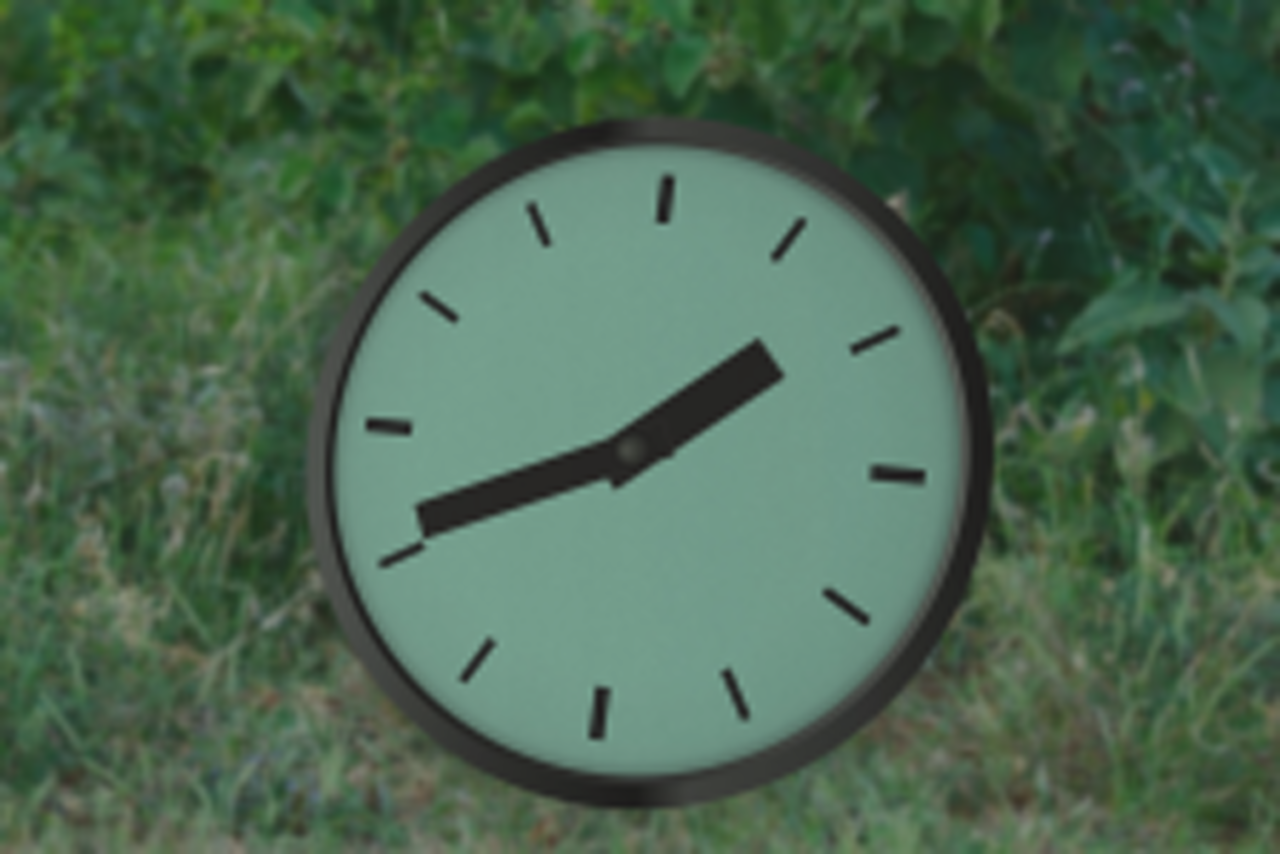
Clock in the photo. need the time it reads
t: 1:41
